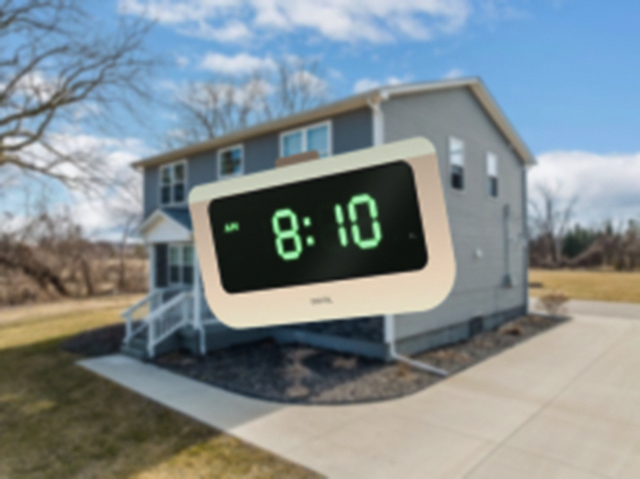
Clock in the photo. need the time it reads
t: 8:10
